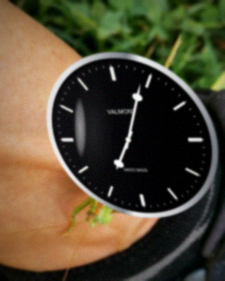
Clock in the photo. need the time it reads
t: 7:04
